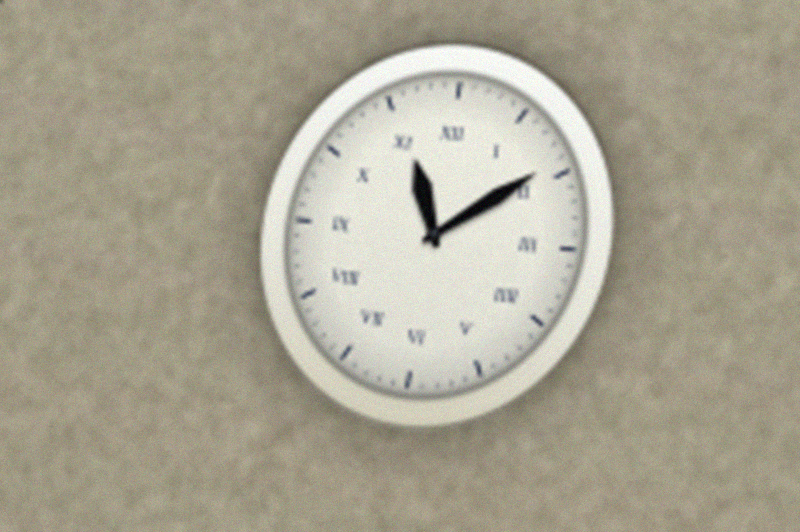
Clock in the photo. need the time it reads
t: 11:09
